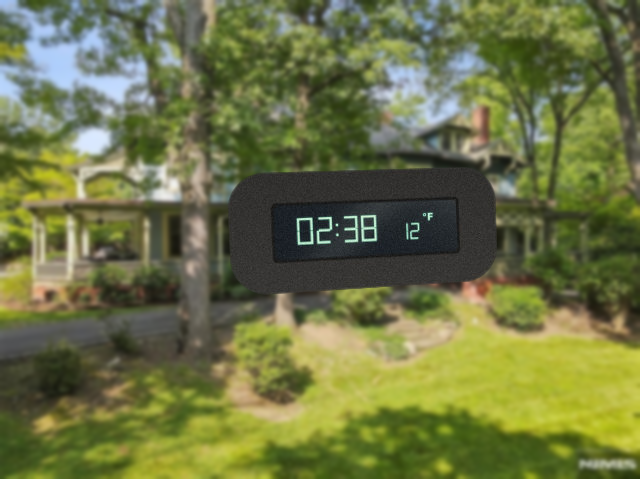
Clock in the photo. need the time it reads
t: 2:38
